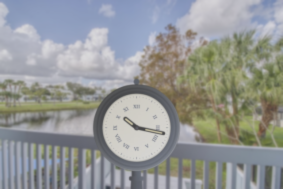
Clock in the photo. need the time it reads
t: 10:17
